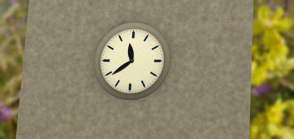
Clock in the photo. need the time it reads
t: 11:39
